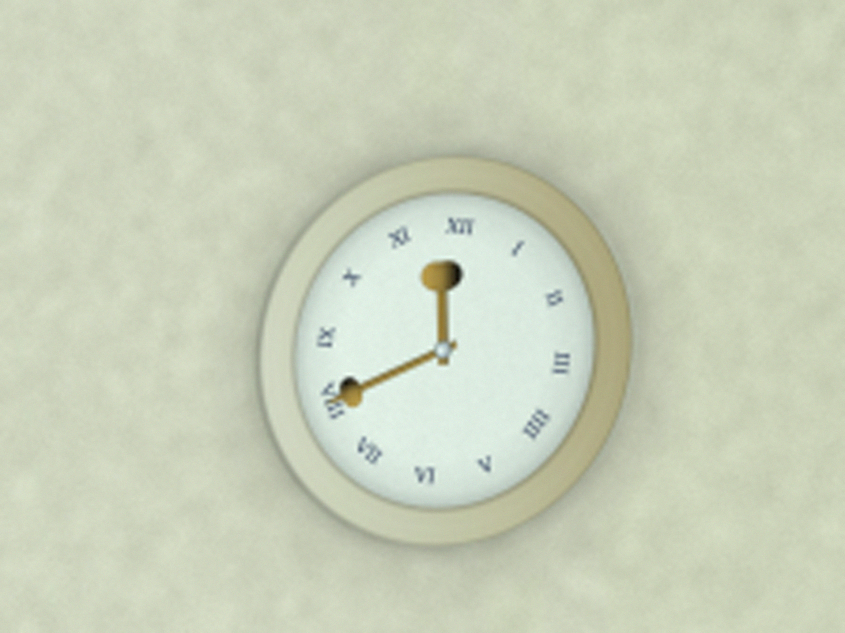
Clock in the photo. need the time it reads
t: 11:40
